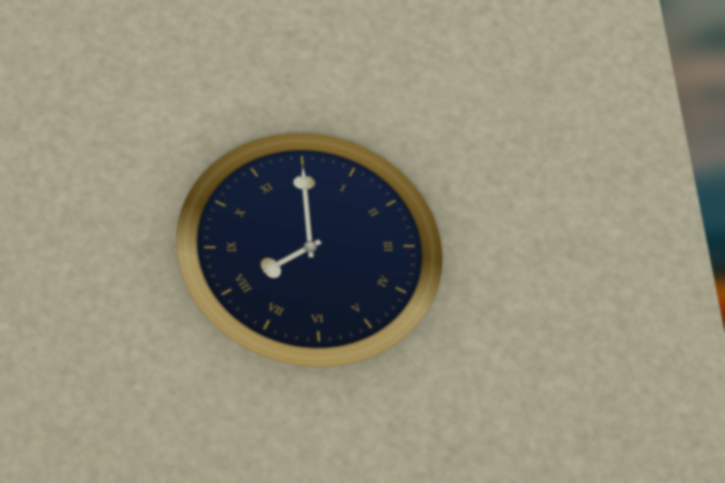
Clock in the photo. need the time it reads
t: 8:00
